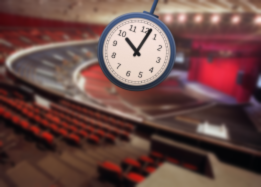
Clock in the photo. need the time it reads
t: 10:02
